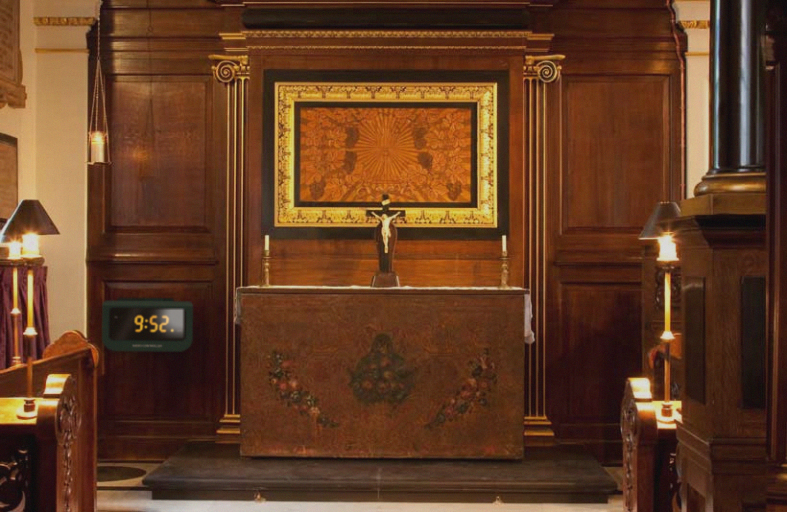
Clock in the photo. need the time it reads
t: 9:52
